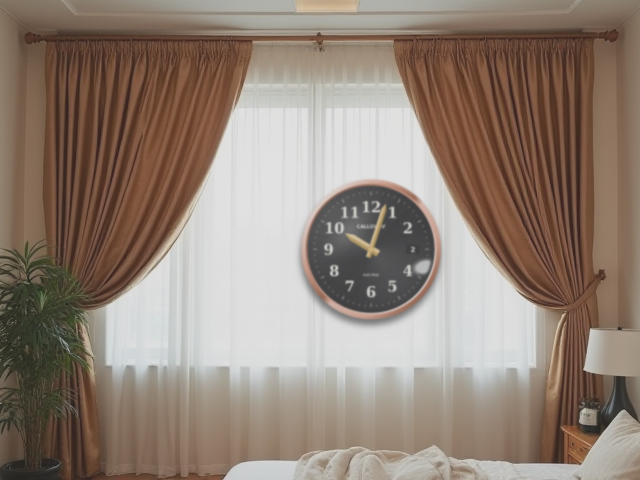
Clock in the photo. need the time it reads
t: 10:03
